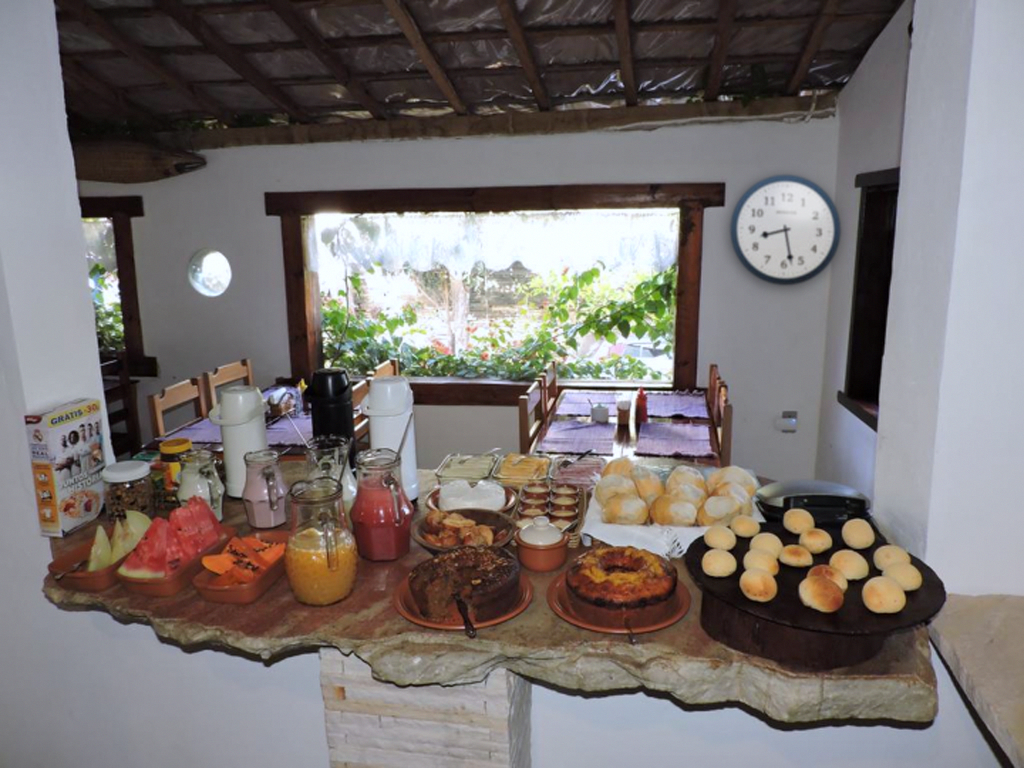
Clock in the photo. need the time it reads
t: 8:28
